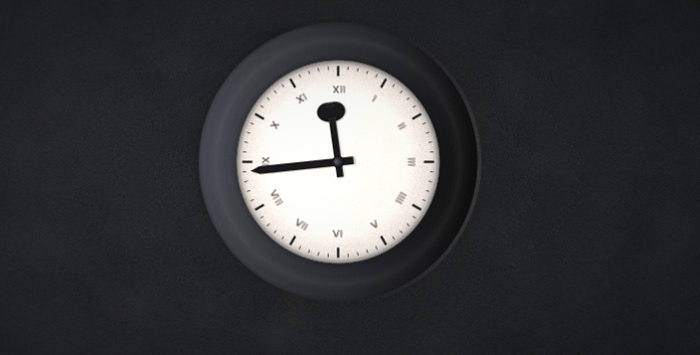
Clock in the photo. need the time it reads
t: 11:44
